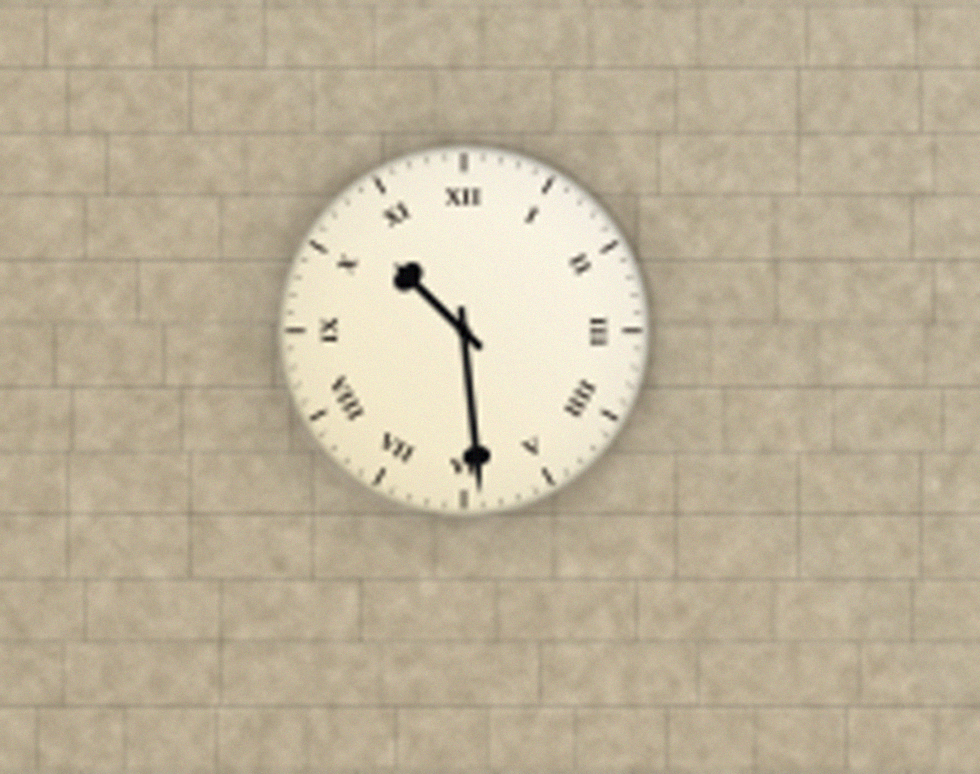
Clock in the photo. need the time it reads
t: 10:29
